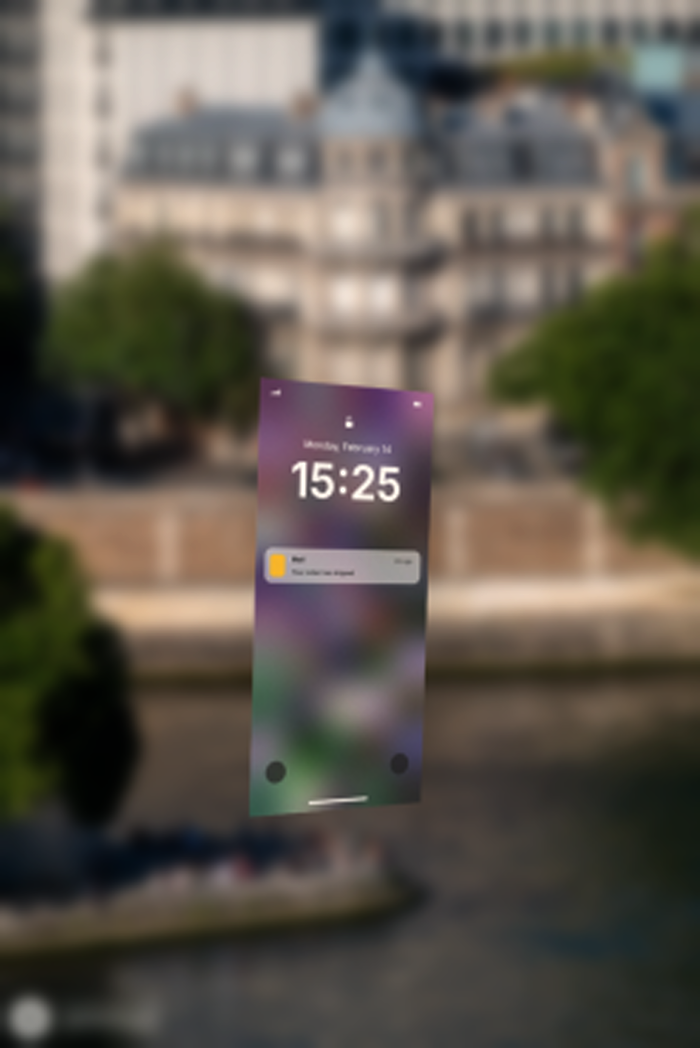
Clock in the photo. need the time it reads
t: 15:25
